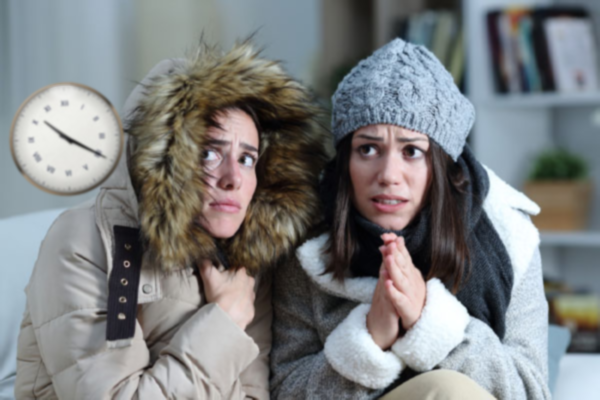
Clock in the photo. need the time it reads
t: 10:20
